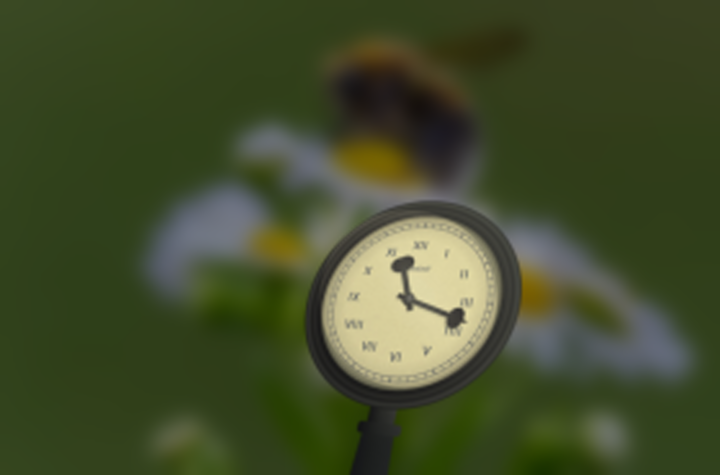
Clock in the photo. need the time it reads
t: 11:18
